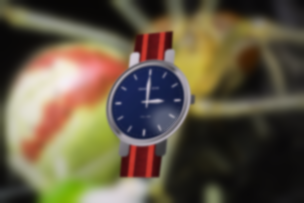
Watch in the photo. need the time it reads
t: 3:00
